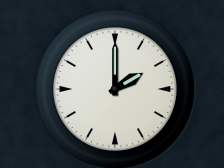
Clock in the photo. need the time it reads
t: 2:00
